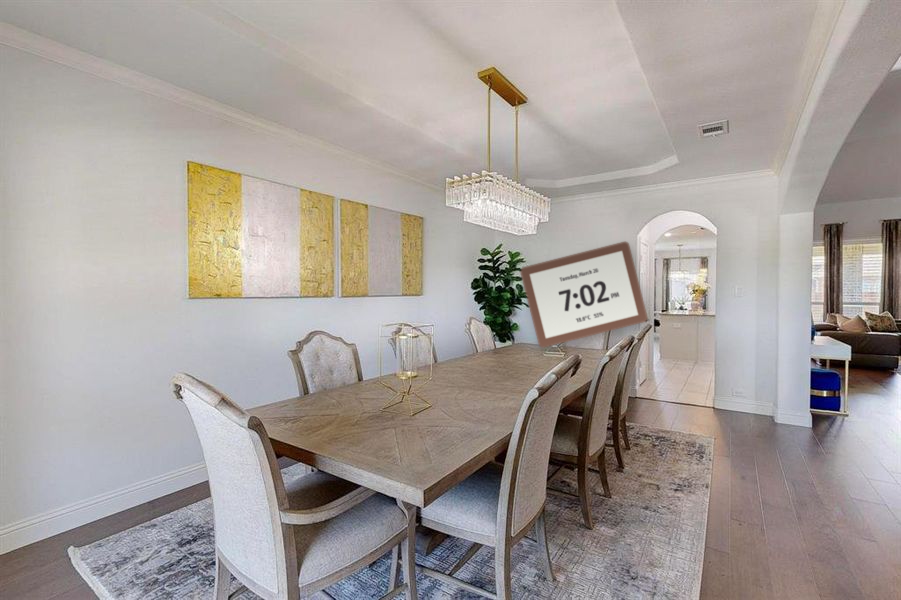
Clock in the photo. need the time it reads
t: 7:02
